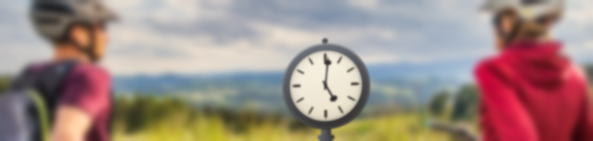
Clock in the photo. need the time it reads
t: 5:01
